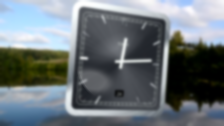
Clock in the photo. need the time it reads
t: 12:14
